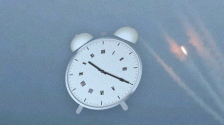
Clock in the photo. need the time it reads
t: 10:20
